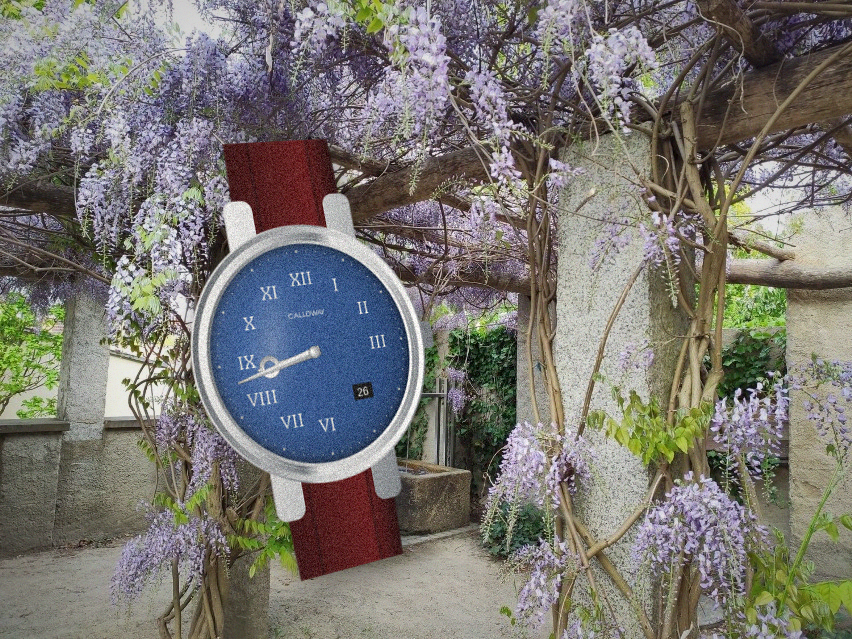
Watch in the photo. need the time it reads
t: 8:43
